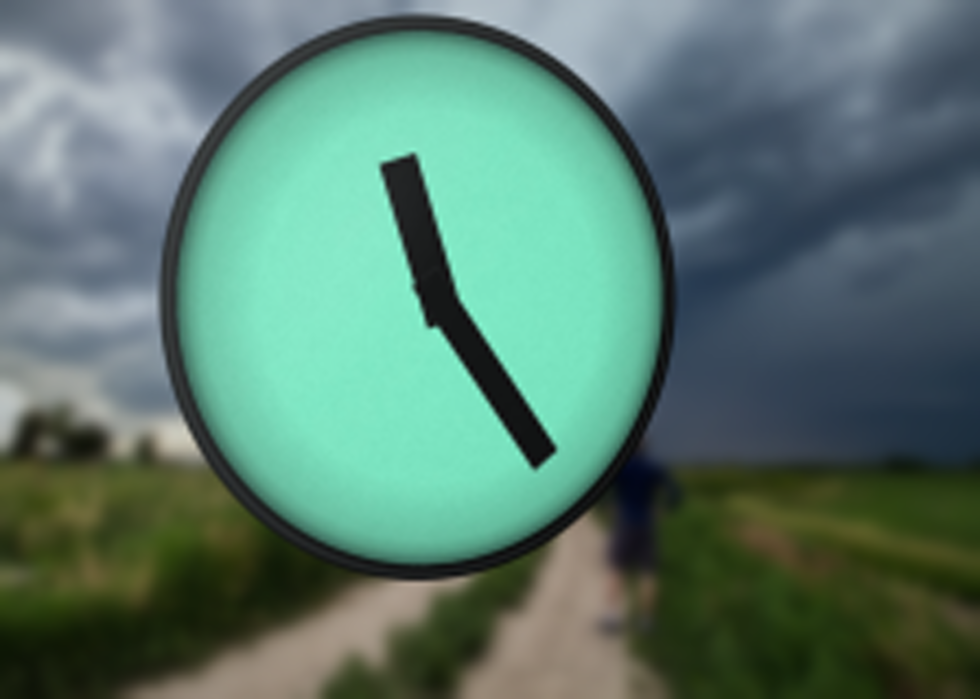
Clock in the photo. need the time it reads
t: 11:24
